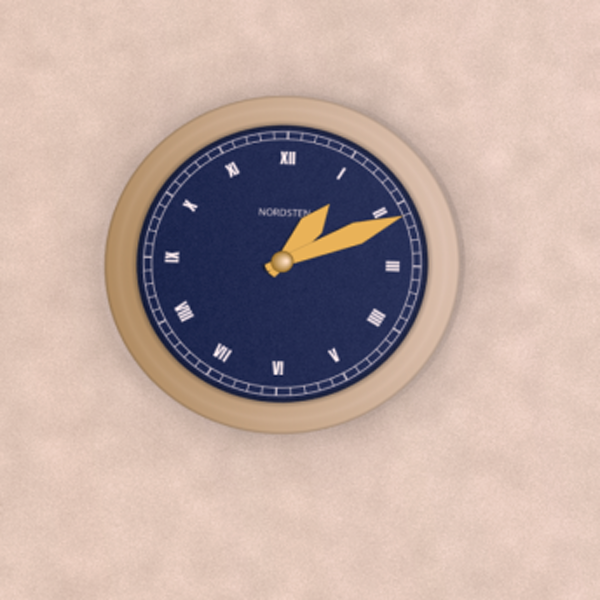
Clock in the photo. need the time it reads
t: 1:11
